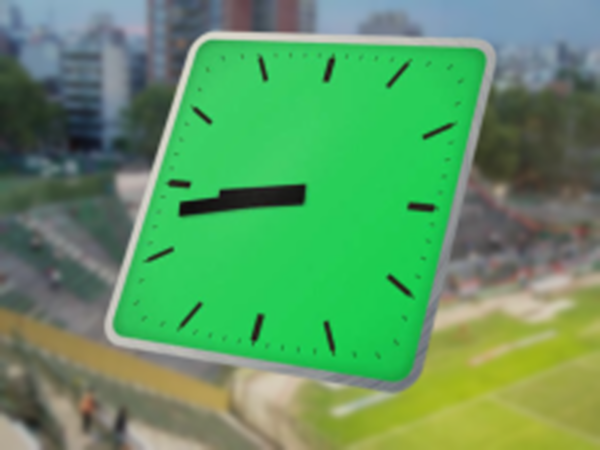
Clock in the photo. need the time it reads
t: 8:43
